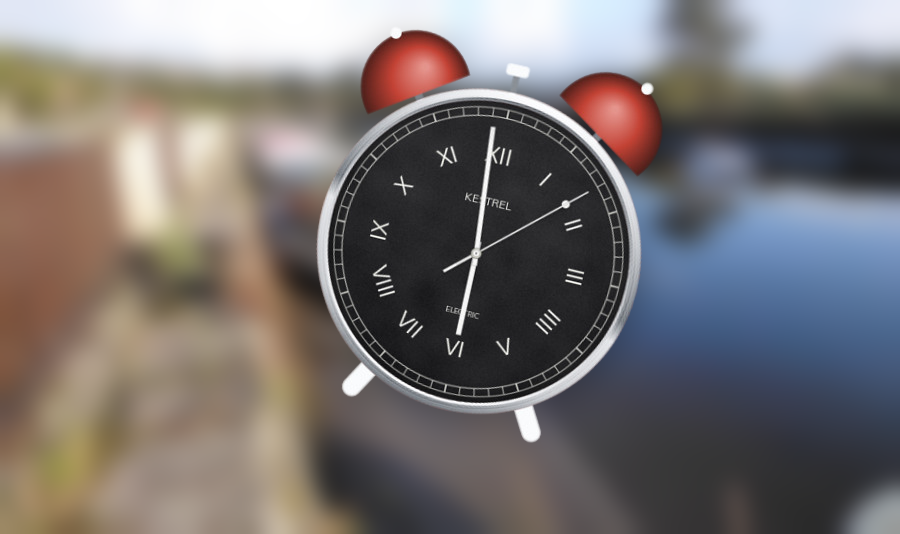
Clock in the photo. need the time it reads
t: 5:59:08
